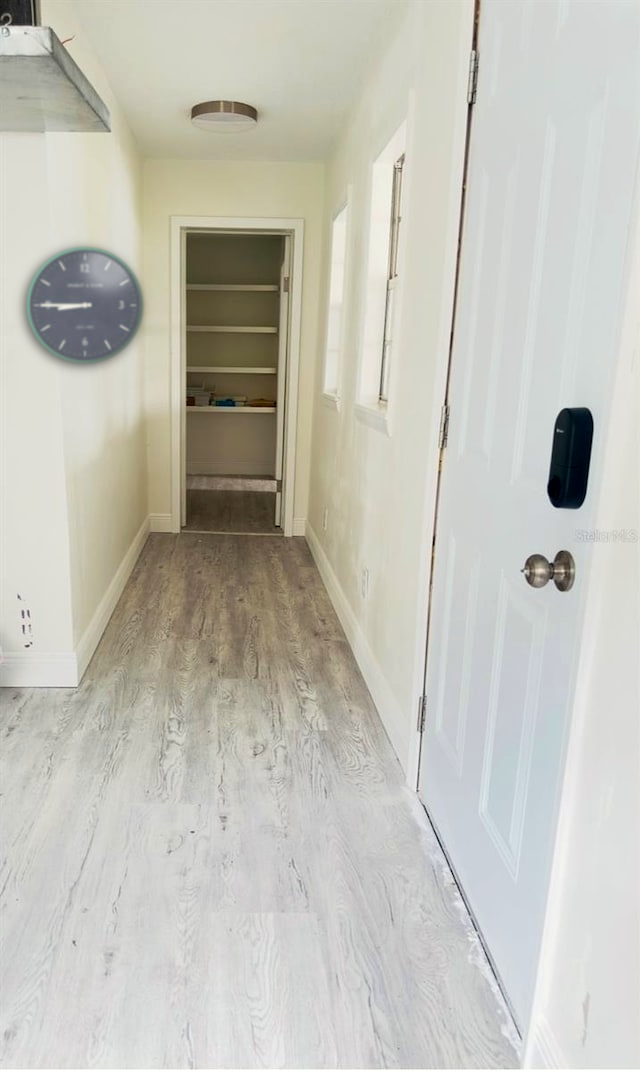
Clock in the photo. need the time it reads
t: 8:45
